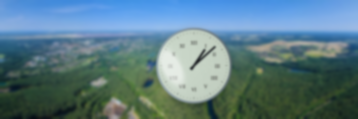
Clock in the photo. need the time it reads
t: 1:08
